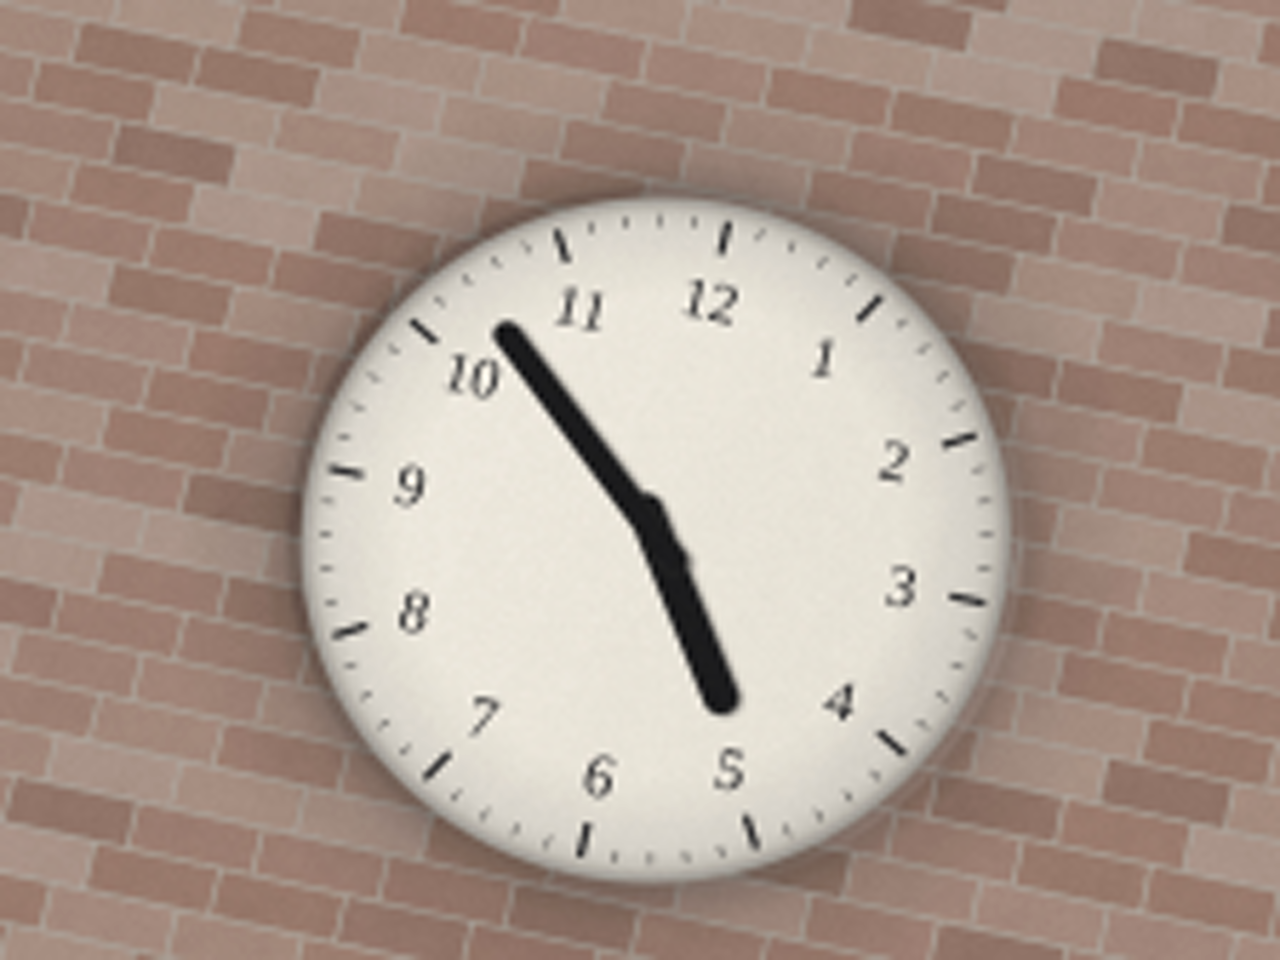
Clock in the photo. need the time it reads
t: 4:52
